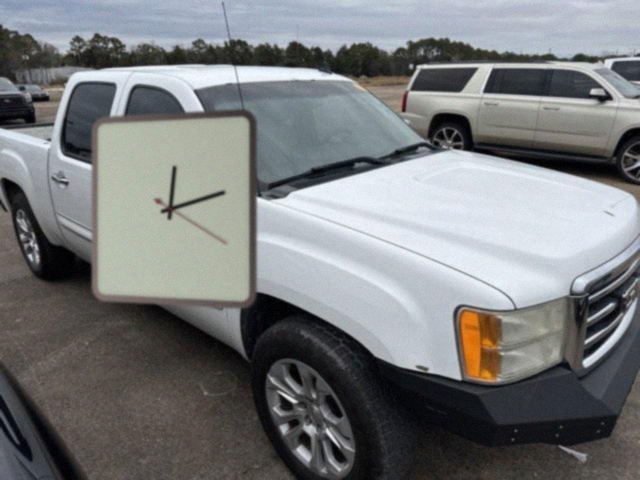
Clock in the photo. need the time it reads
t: 12:12:20
